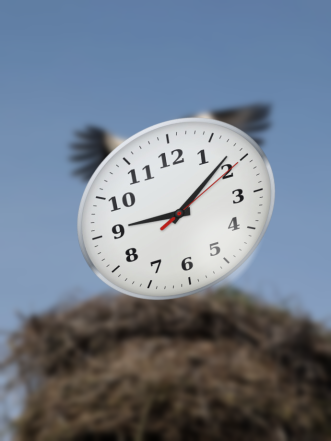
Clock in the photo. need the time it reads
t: 9:08:10
